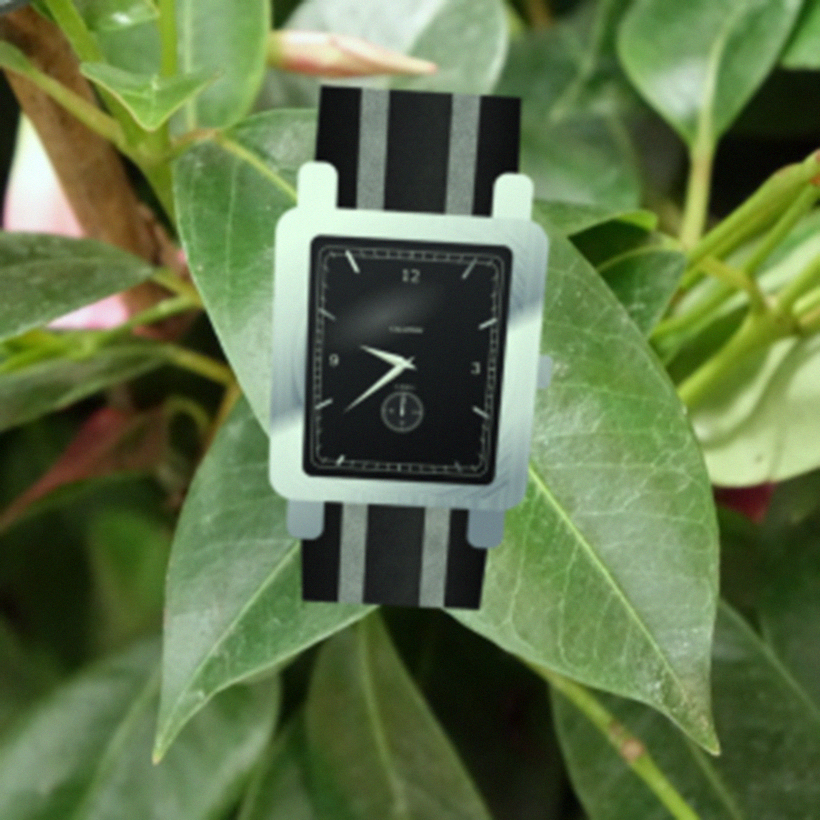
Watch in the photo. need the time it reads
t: 9:38
